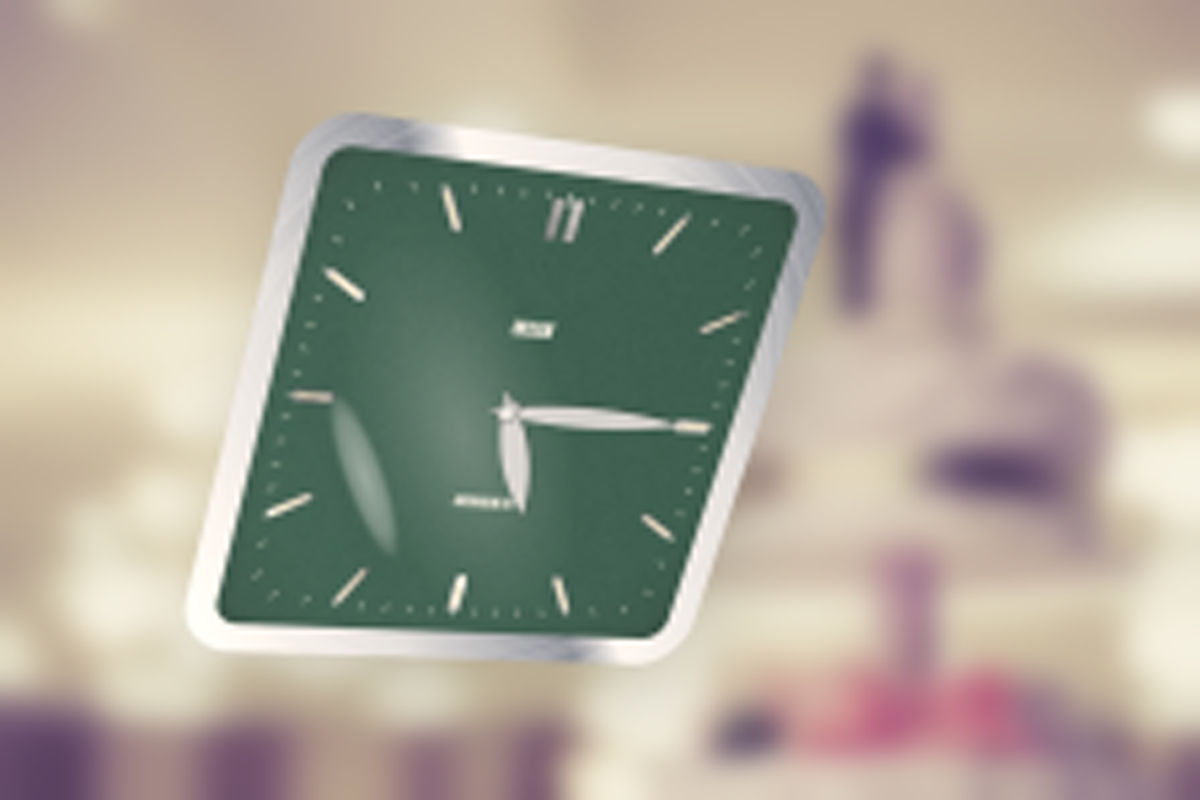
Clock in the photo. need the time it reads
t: 5:15
